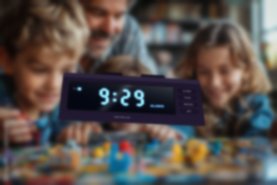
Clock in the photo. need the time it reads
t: 9:29
